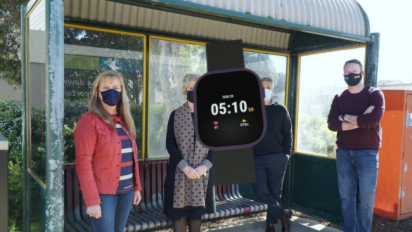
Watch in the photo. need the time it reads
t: 5:10
